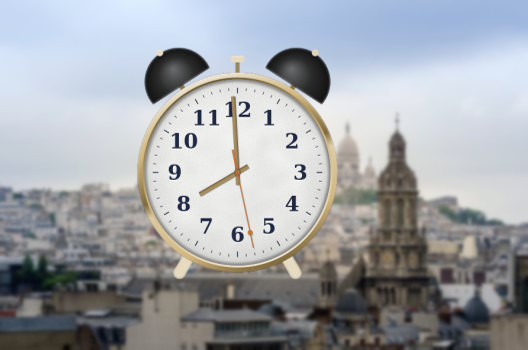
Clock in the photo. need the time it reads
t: 7:59:28
